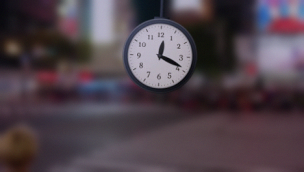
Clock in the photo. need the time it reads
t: 12:19
